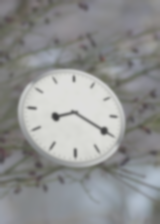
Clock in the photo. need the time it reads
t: 8:20
